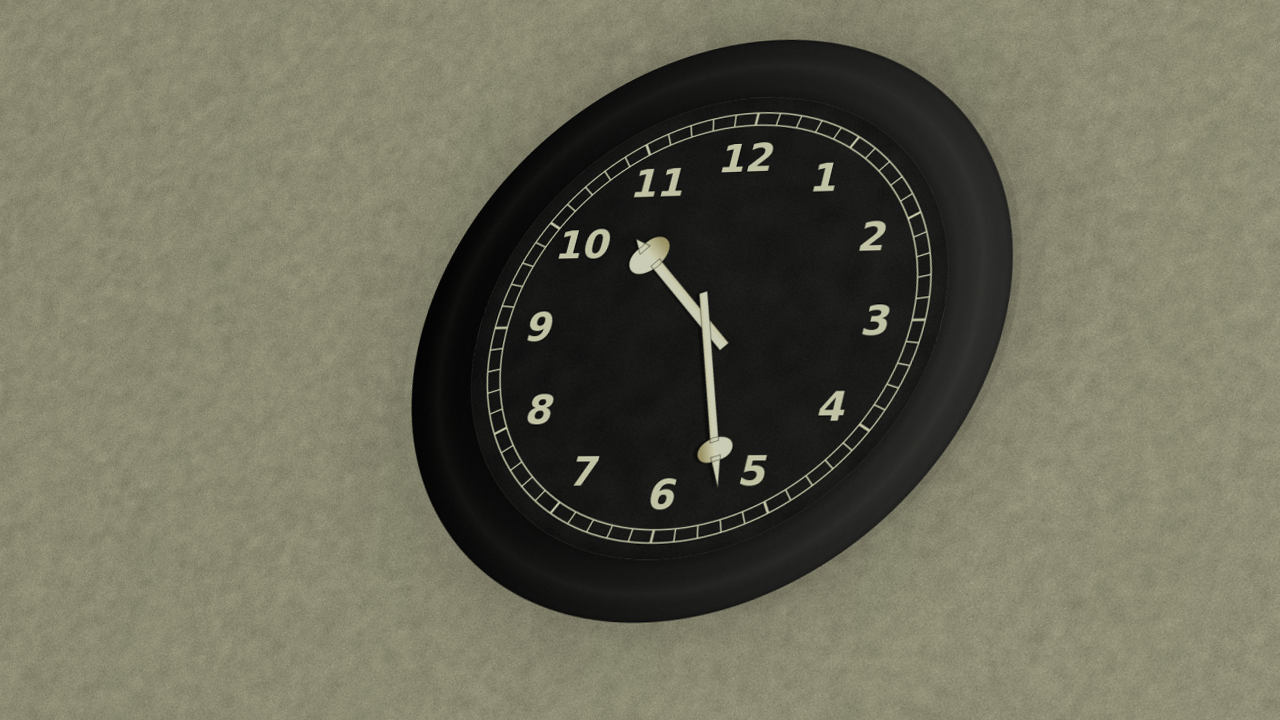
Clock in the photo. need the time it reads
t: 10:27
